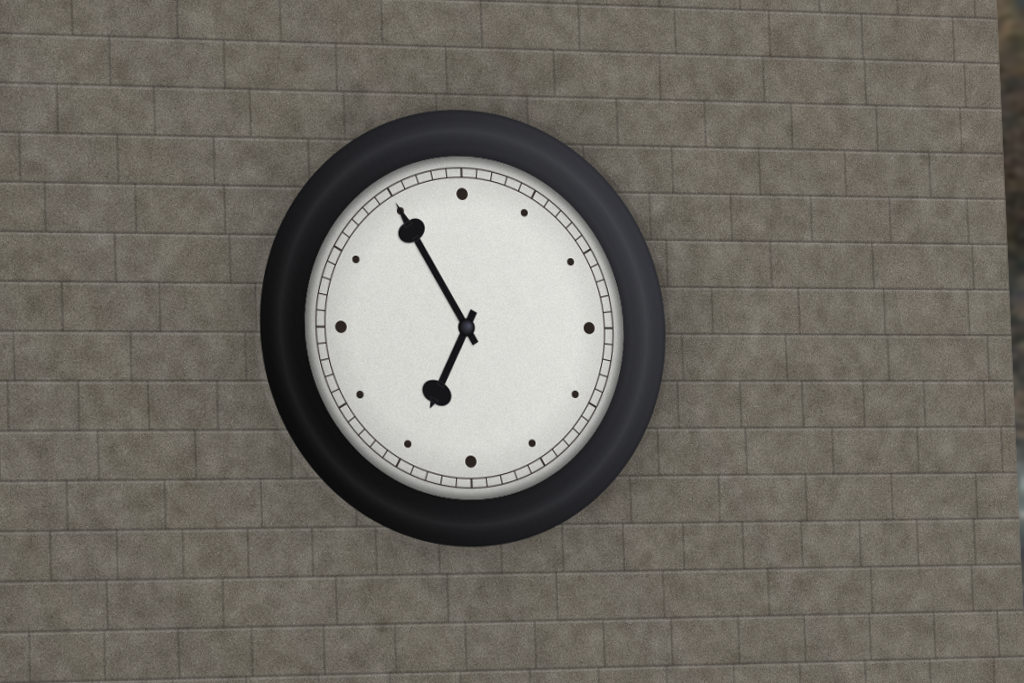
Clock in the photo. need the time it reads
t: 6:55
